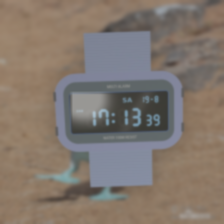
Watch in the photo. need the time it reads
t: 17:13:39
